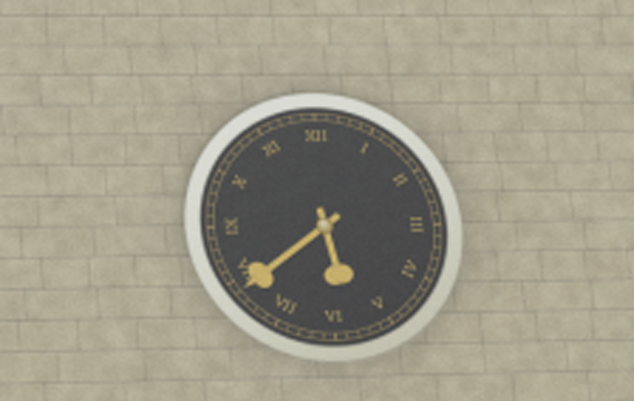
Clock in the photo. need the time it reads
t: 5:39
